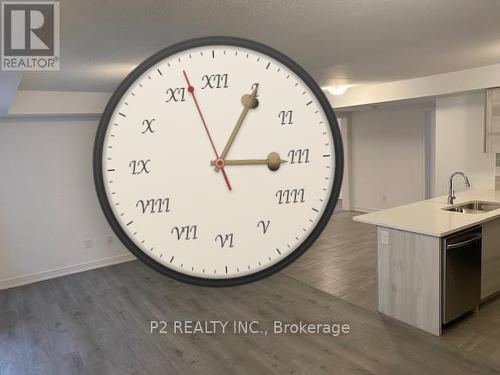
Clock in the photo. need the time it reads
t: 3:04:57
